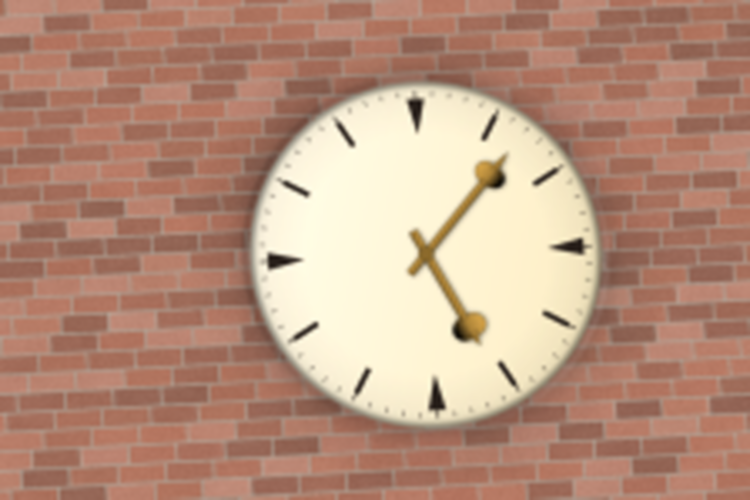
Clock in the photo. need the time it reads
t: 5:07
